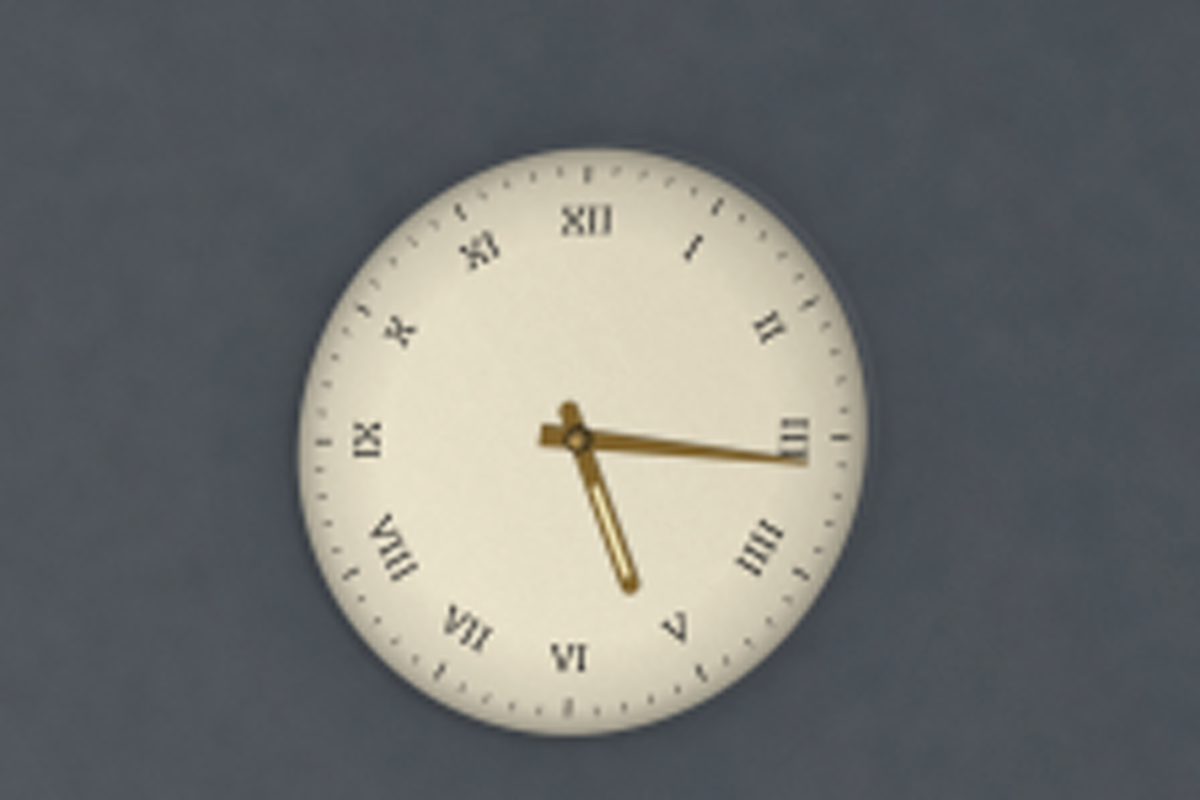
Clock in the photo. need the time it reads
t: 5:16
